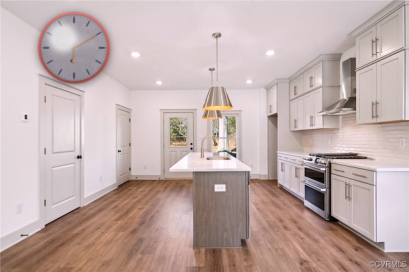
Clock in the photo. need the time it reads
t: 6:10
